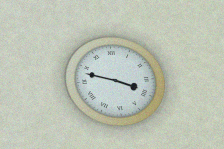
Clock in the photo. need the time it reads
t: 3:48
